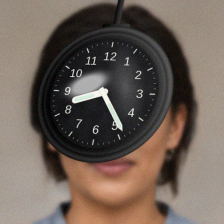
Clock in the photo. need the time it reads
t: 8:24
